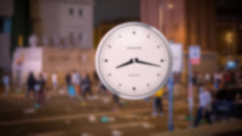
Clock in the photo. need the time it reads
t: 8:17
